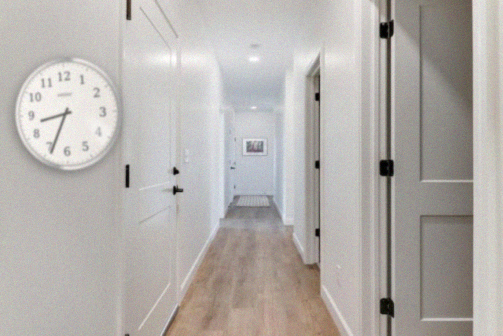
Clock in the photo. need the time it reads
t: 8:34
